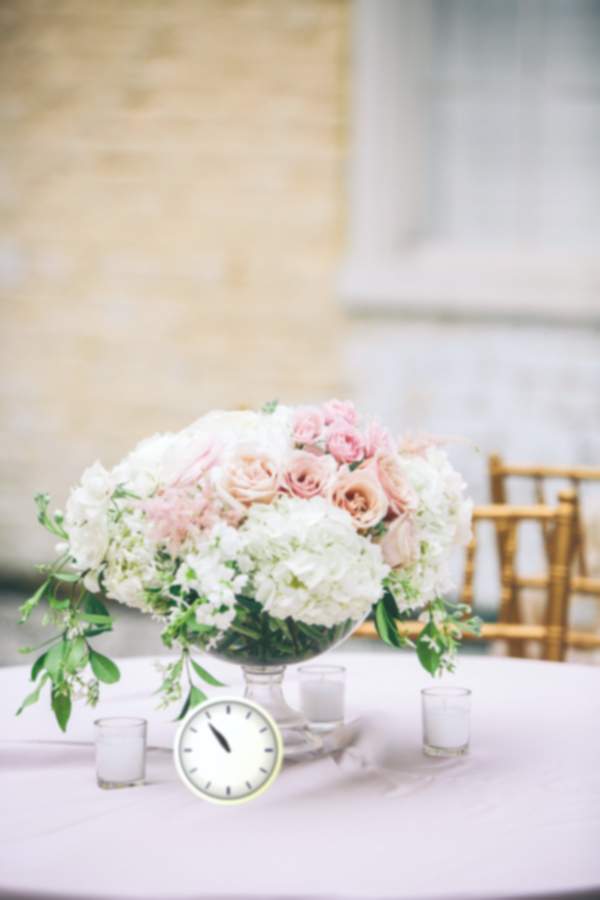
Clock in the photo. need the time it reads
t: 10:54
